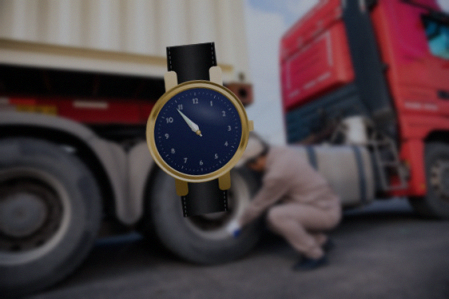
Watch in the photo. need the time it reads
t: 10:54
